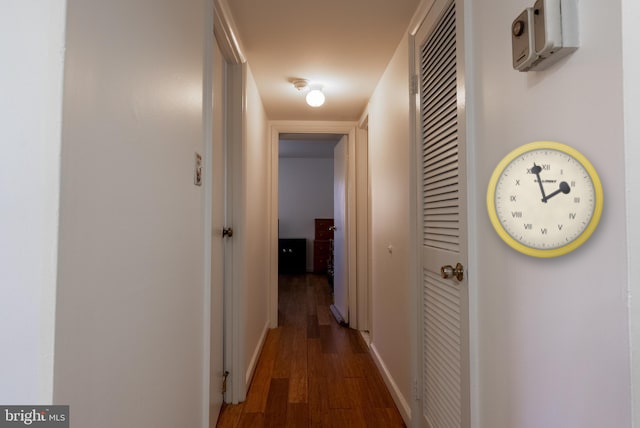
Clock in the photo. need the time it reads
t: 1:57
